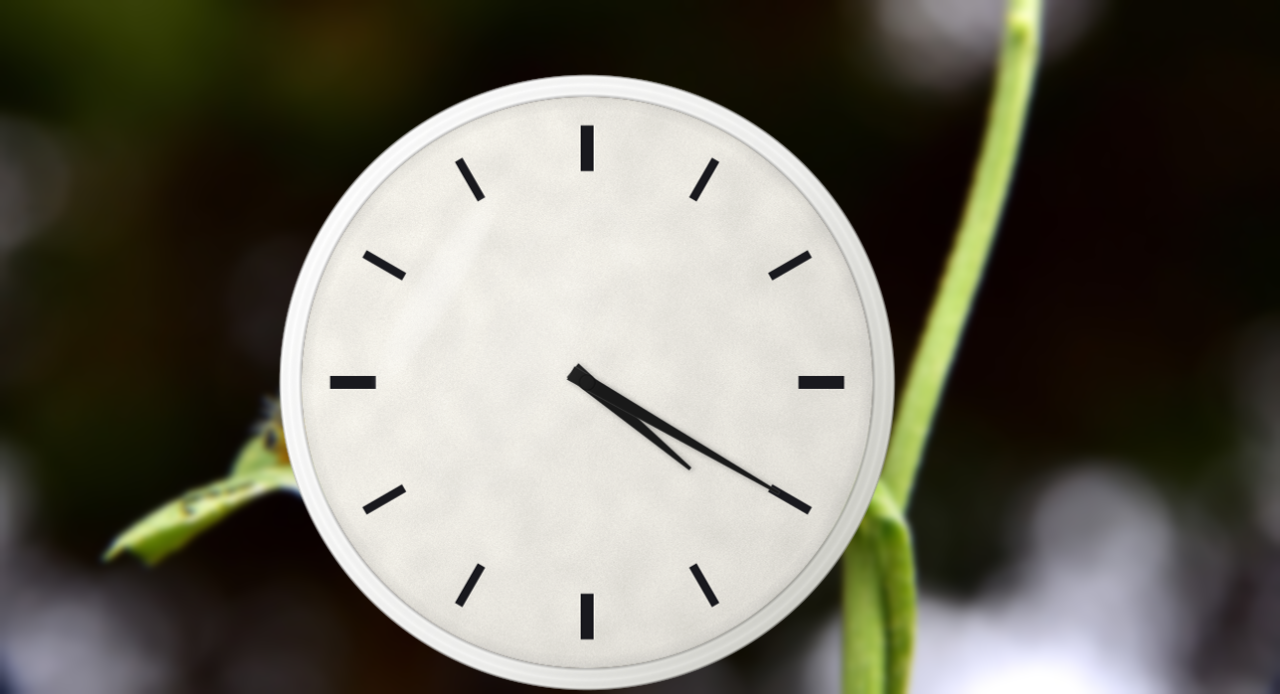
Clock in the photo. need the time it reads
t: 4:20
